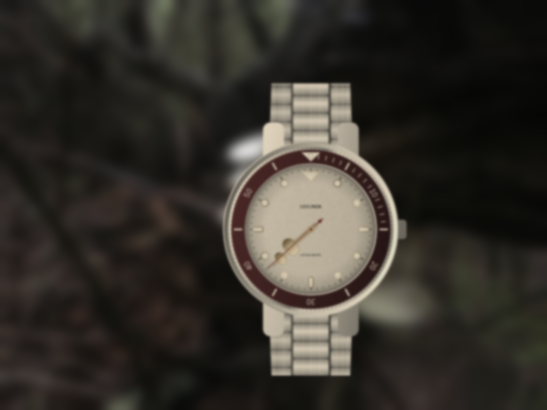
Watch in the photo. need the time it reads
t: 7:37:38
